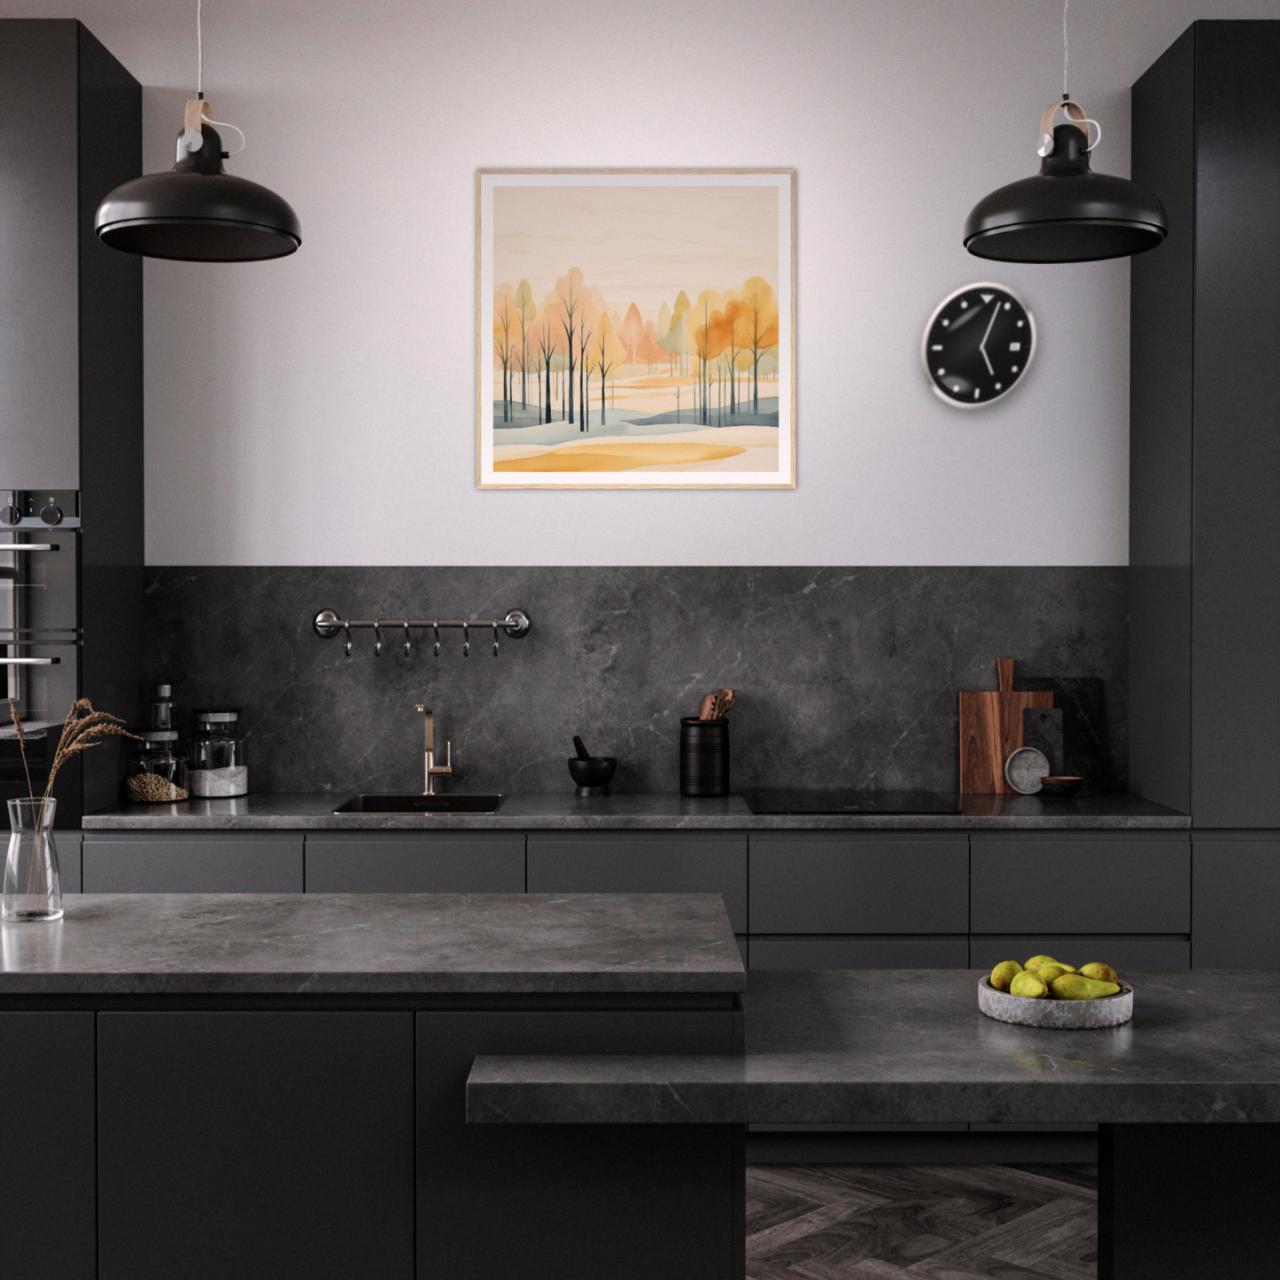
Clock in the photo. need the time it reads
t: 5:03
